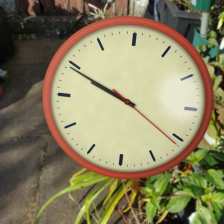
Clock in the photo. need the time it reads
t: 9:49:21
